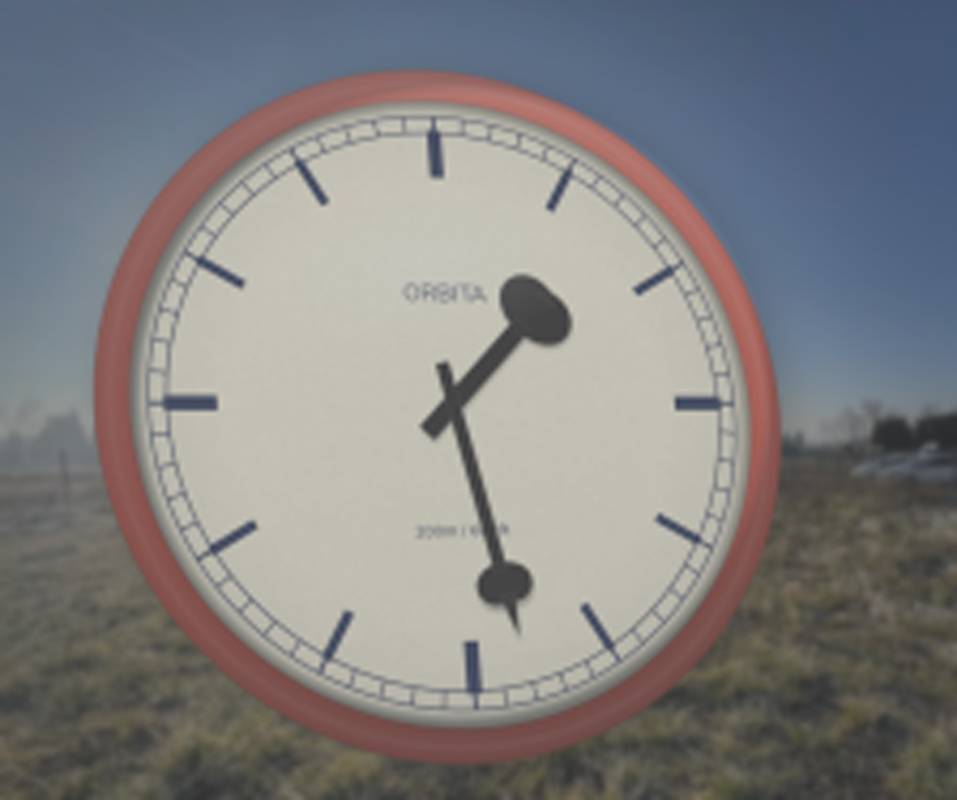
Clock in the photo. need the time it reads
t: 1:28
